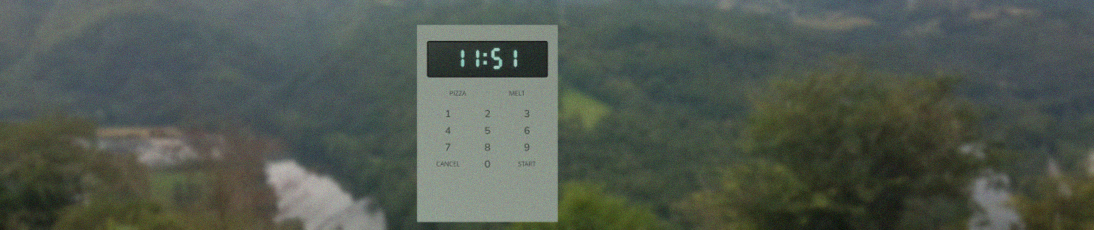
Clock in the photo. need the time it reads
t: 11:51
